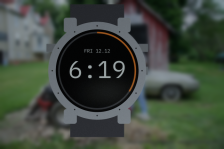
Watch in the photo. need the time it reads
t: 6:19
